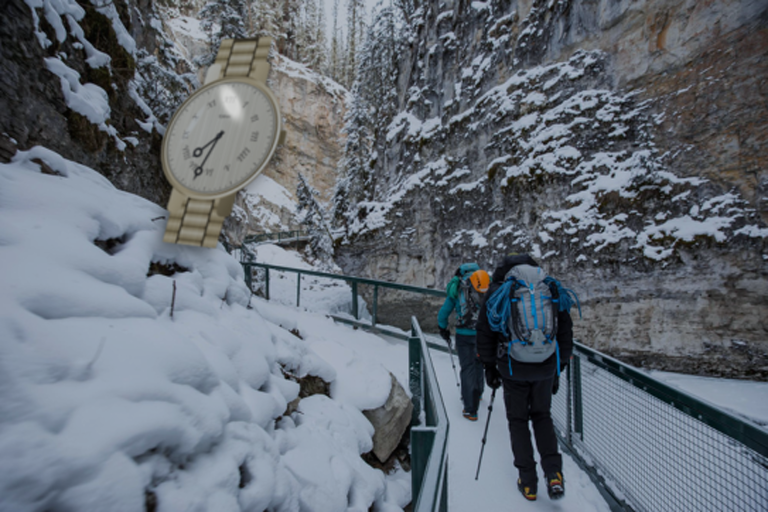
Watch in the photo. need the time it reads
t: 7:33
